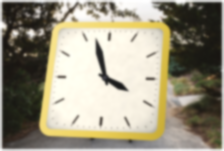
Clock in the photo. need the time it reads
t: 3:57
